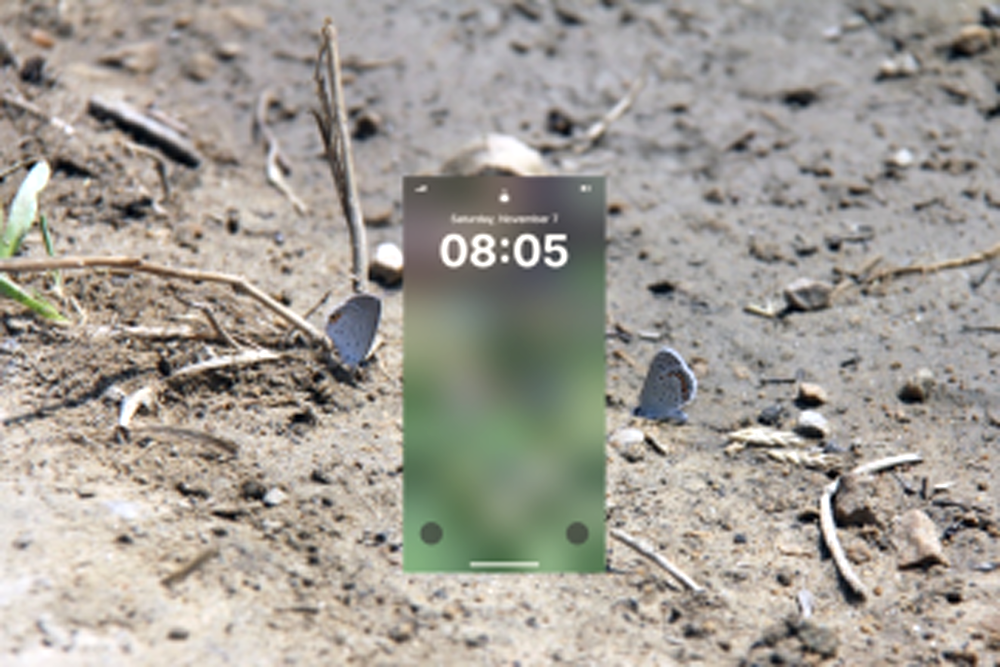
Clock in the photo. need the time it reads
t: 8:05
